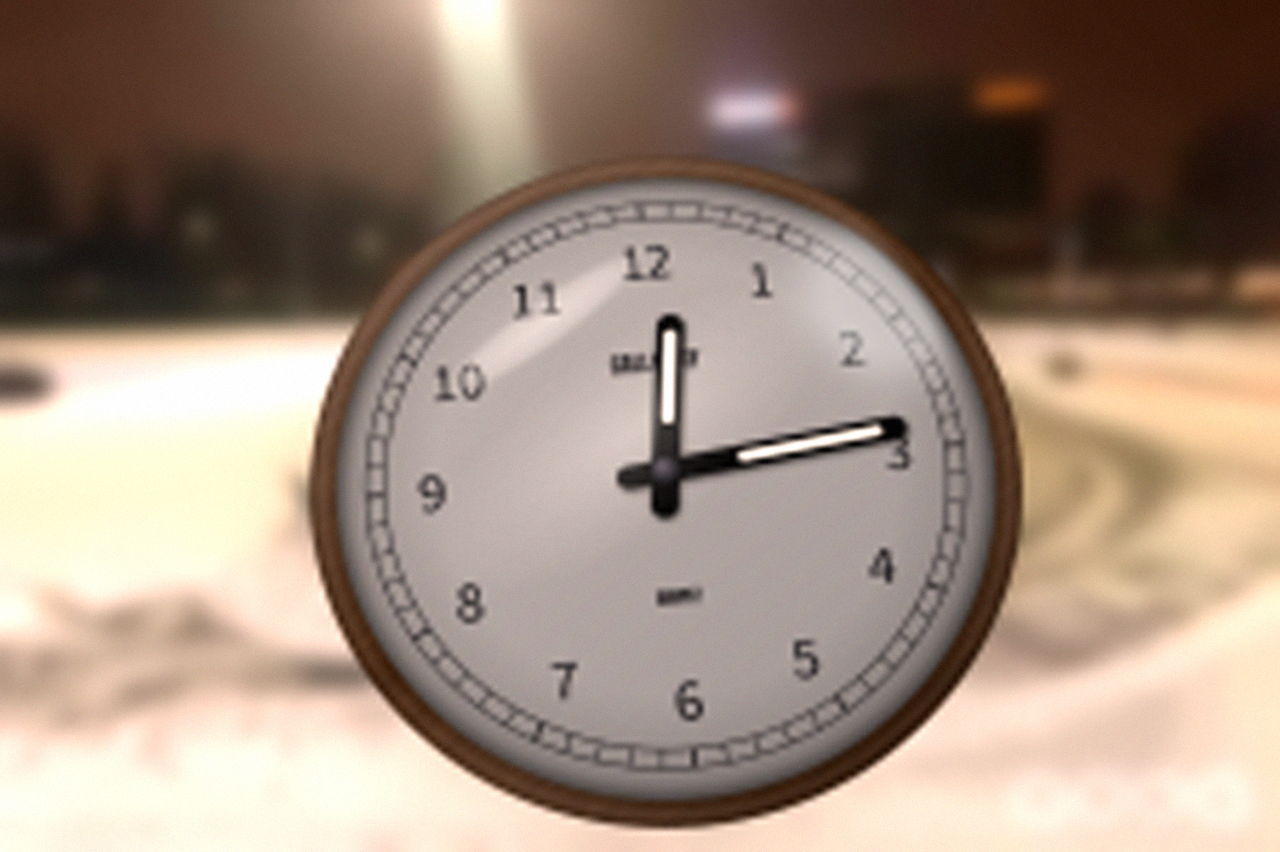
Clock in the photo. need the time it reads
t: 12:14
